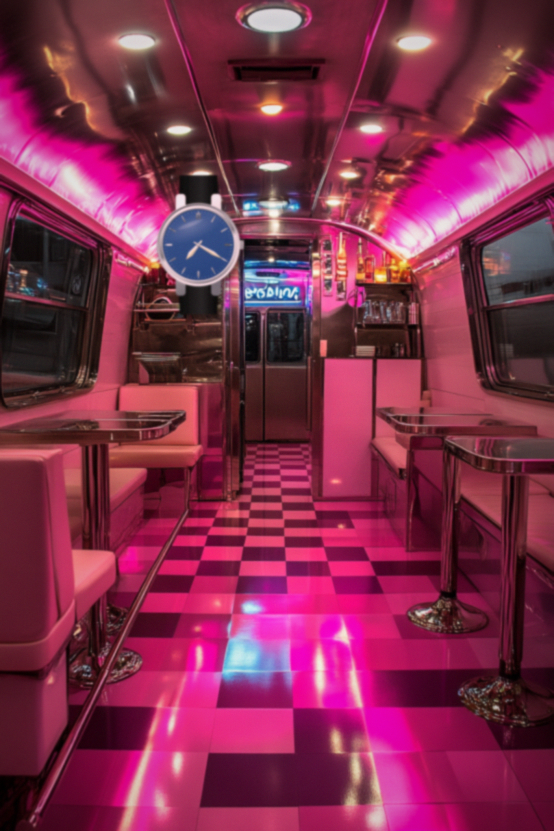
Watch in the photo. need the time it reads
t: 7:20
